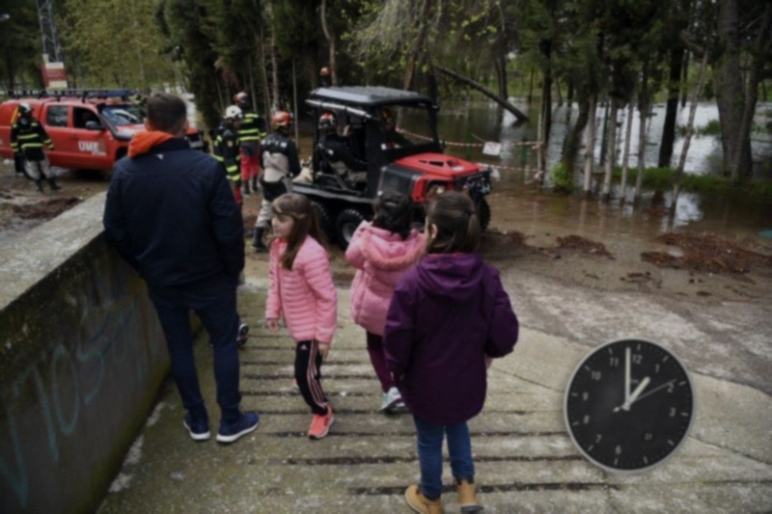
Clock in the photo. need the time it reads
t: 12:58:09
